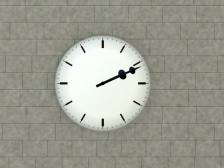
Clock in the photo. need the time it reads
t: 2:11
